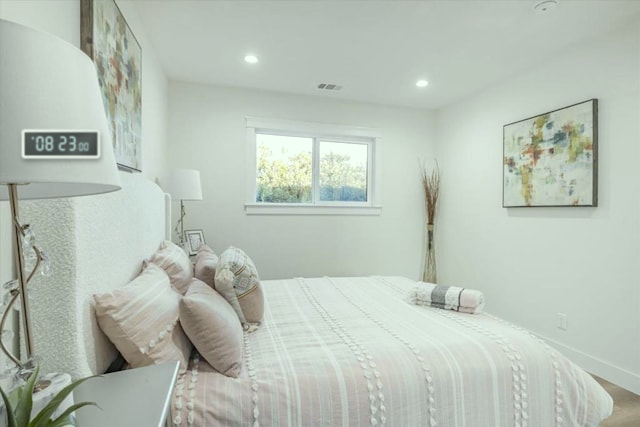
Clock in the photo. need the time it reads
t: 8:23
